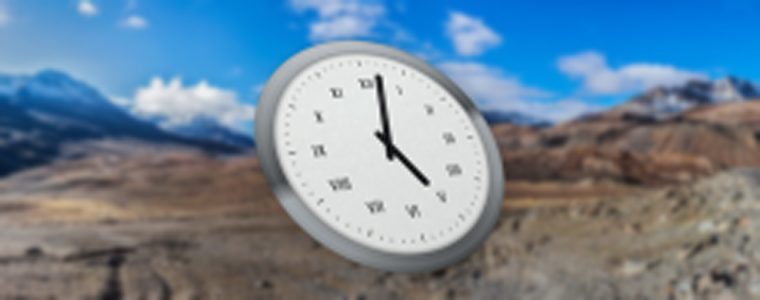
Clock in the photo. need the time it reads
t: 5:02
